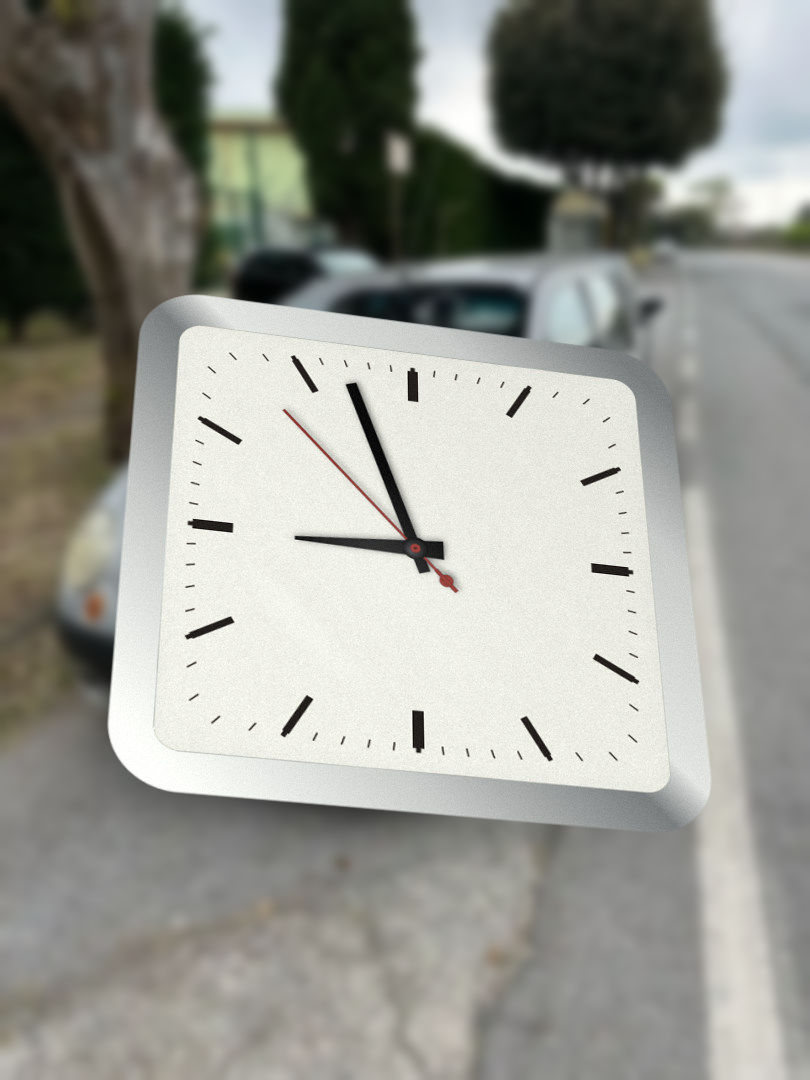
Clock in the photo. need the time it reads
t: 8:56:53
